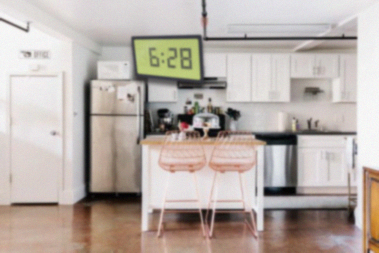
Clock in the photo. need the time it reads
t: 6:28
